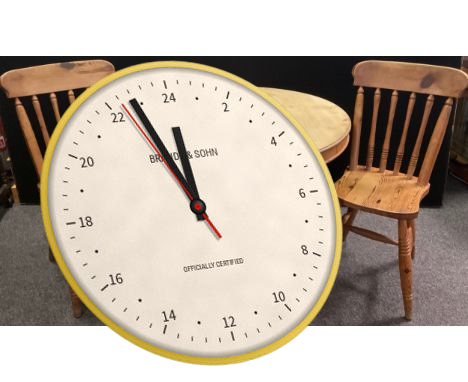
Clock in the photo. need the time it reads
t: 23:56:56
